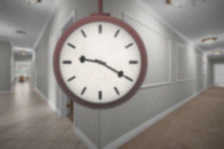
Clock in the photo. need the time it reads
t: 9:20
